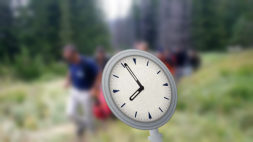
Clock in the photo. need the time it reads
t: 7:56
